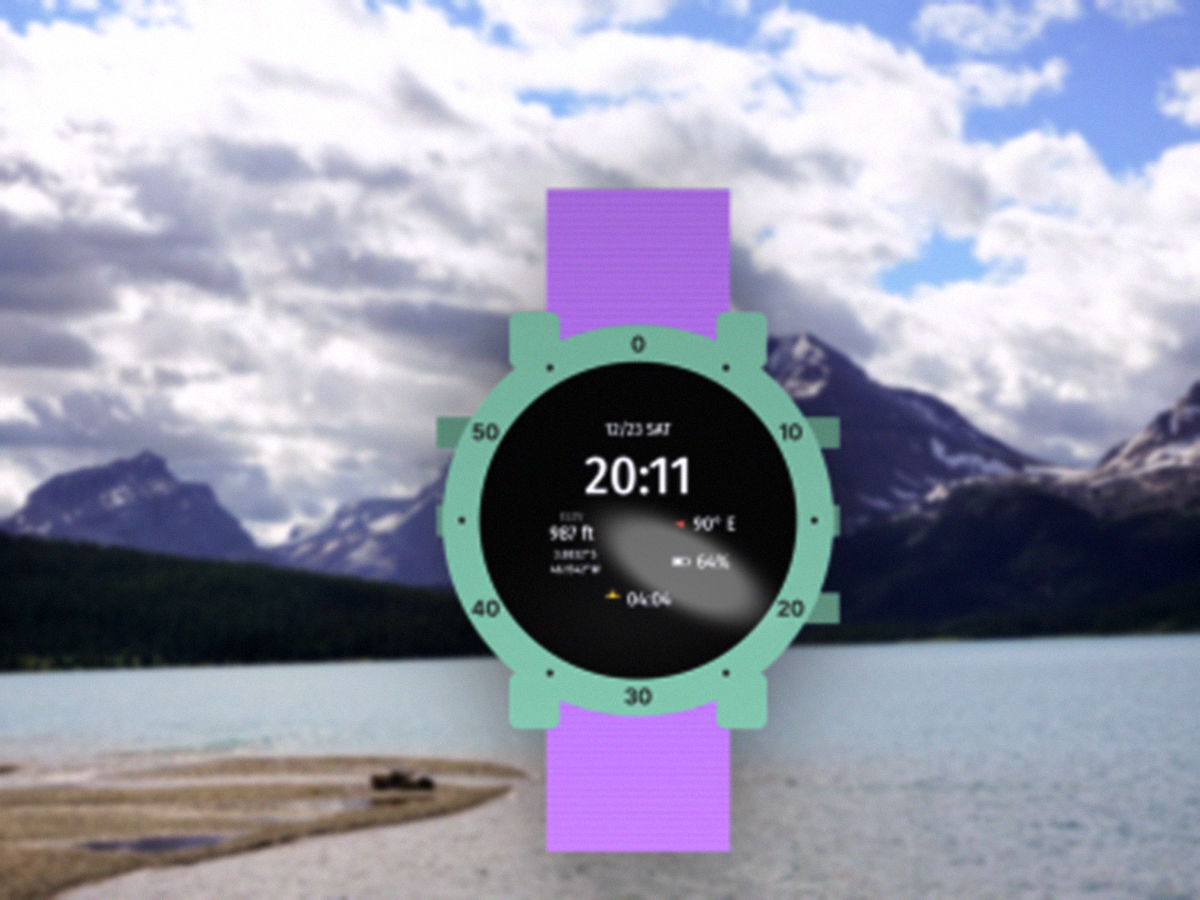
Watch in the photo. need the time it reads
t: 20:11
